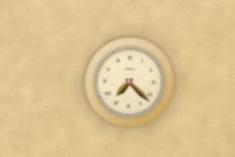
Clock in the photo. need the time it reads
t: 7:22
